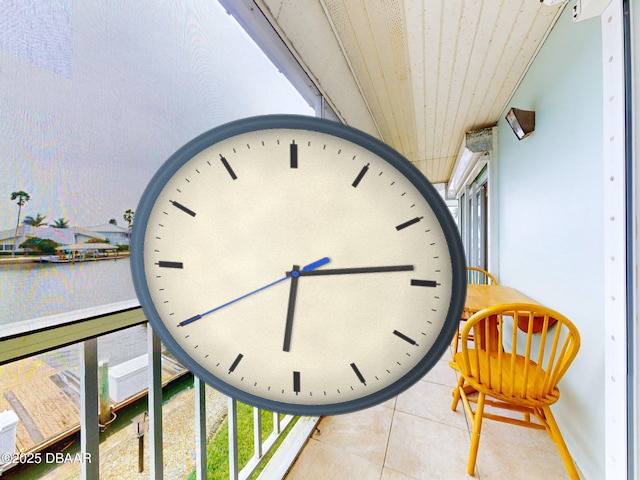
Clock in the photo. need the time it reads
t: 6:13:40
